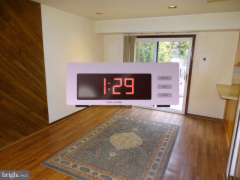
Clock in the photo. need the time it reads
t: 1:29
